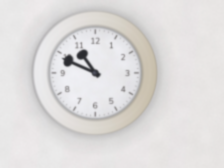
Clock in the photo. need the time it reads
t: 10:49
